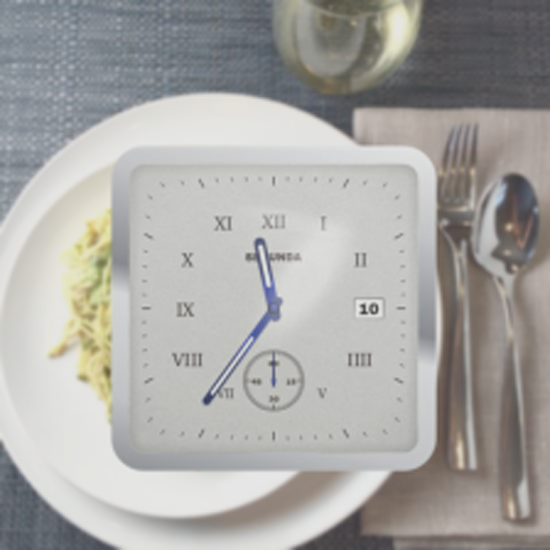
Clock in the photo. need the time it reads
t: 11:36
